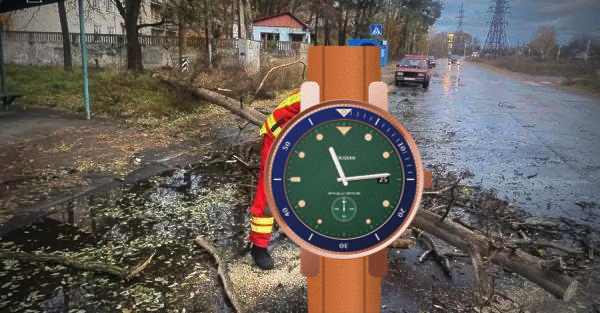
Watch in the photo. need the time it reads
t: 11:14
